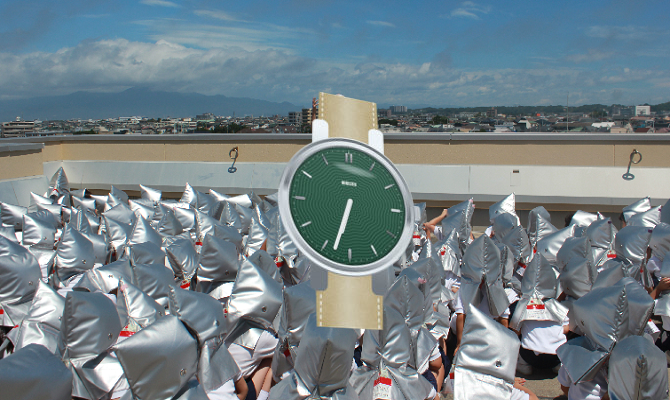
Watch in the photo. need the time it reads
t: 6:33
